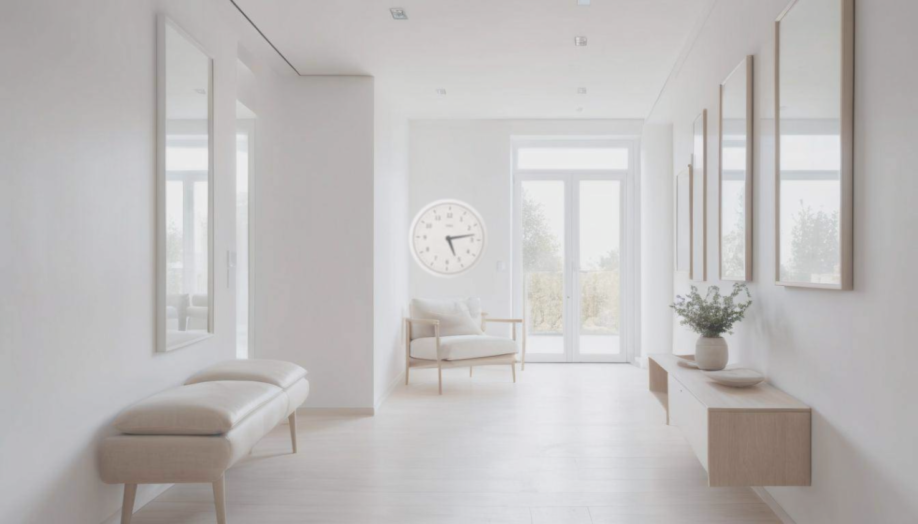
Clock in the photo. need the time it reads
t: 5:13
